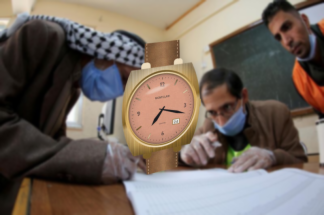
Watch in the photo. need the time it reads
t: 7:18
